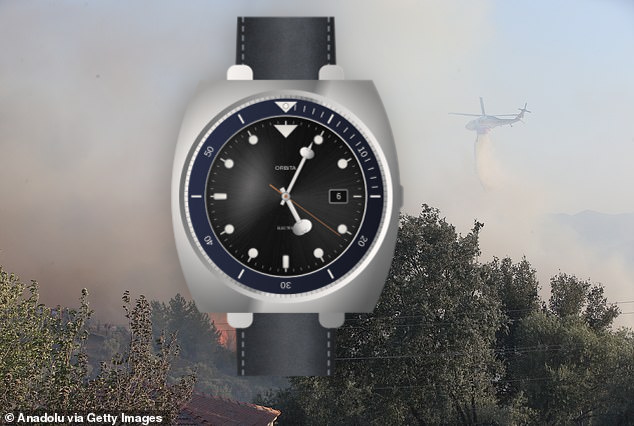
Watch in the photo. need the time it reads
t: 5:04:21
